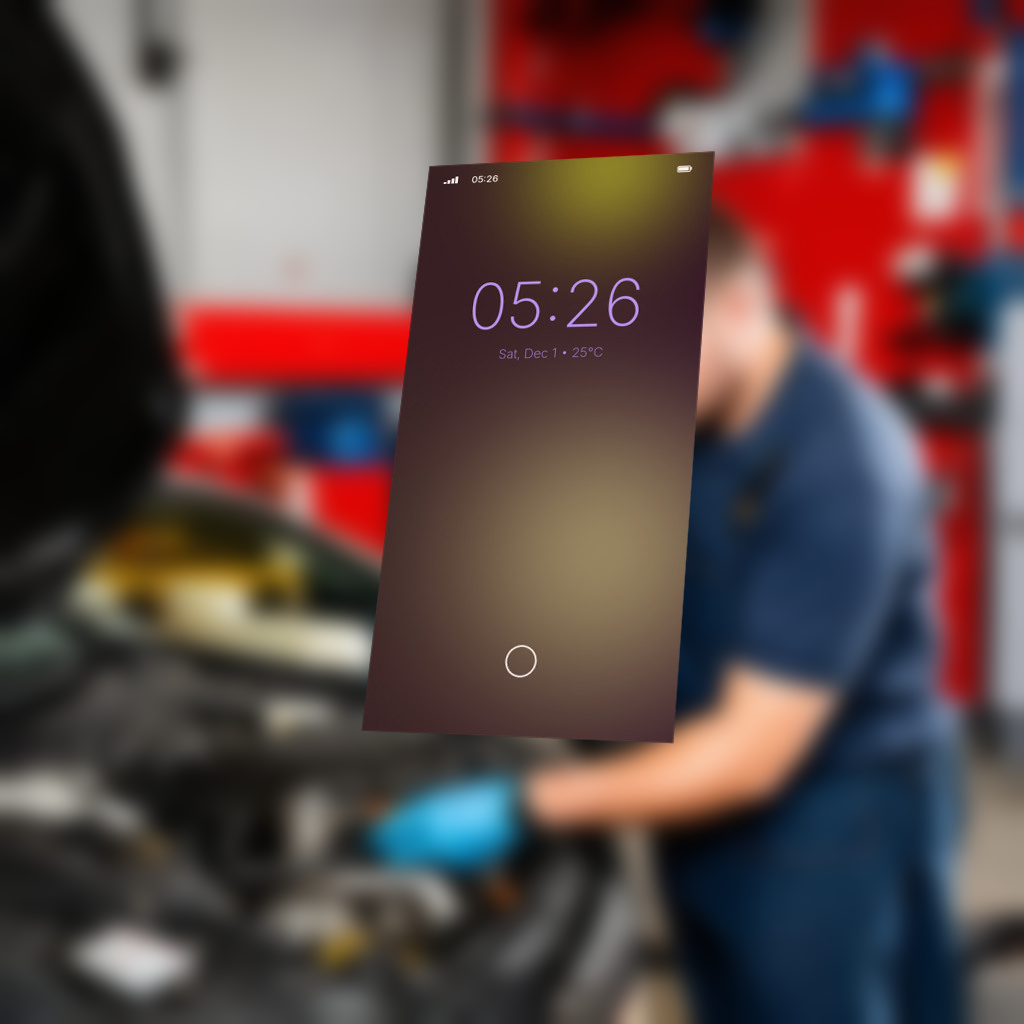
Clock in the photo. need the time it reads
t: 5:26
